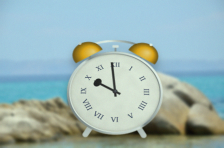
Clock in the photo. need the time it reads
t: 9:59
